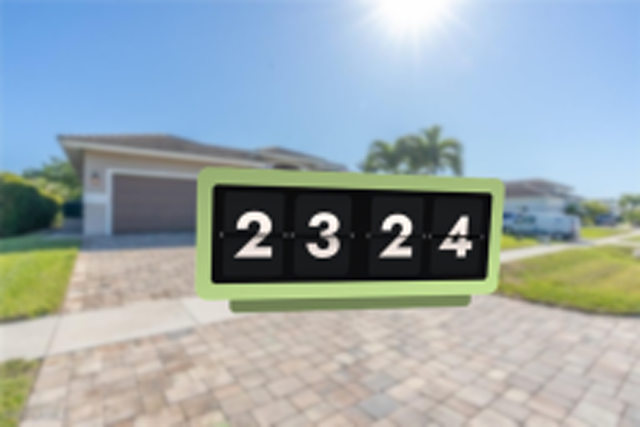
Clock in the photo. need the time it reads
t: 23:24
